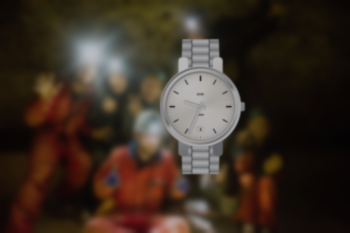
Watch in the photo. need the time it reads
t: 9:34
